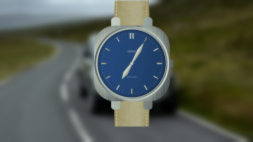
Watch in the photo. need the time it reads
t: 7:05
